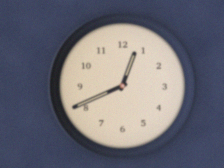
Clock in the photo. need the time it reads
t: 12:41
